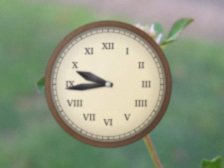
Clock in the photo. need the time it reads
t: 9:44
